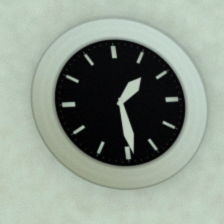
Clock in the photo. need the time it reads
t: 1:29
